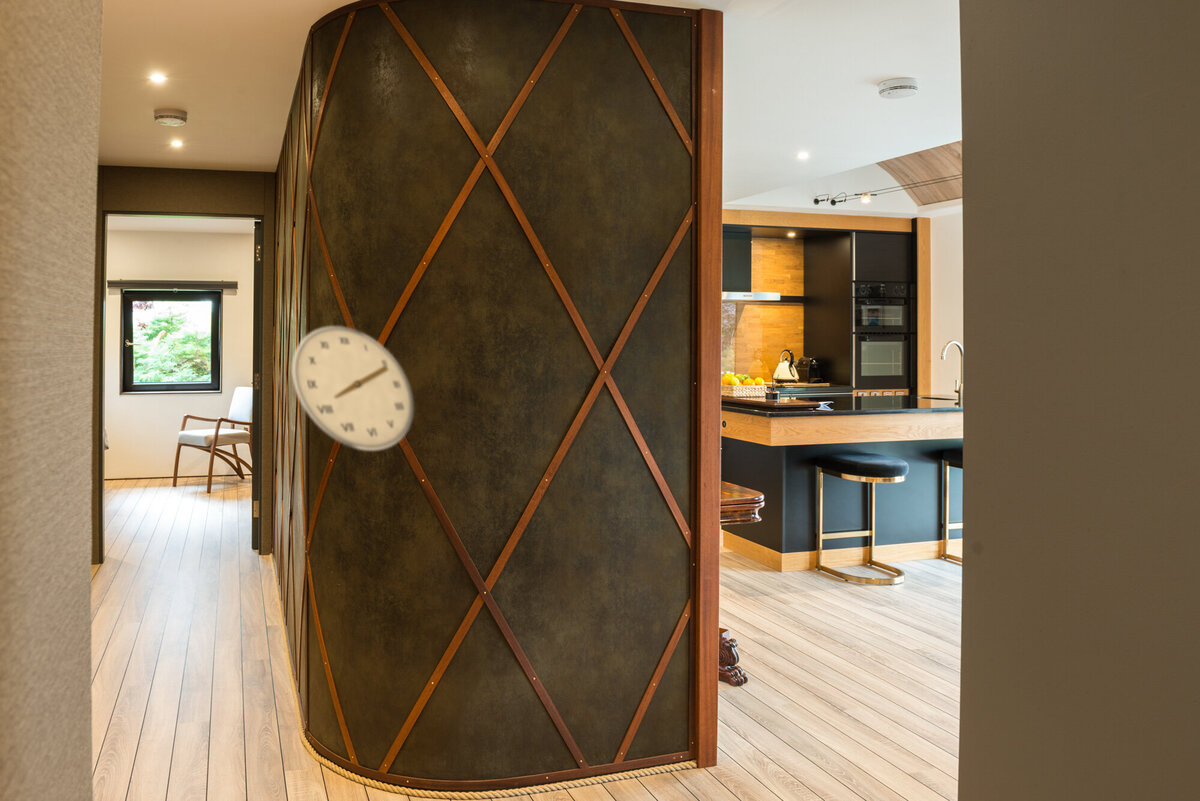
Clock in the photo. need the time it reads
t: 8:11
